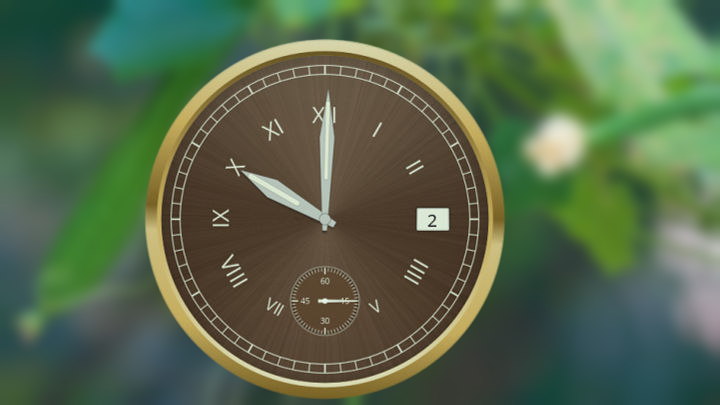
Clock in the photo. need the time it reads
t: 10:00:15
